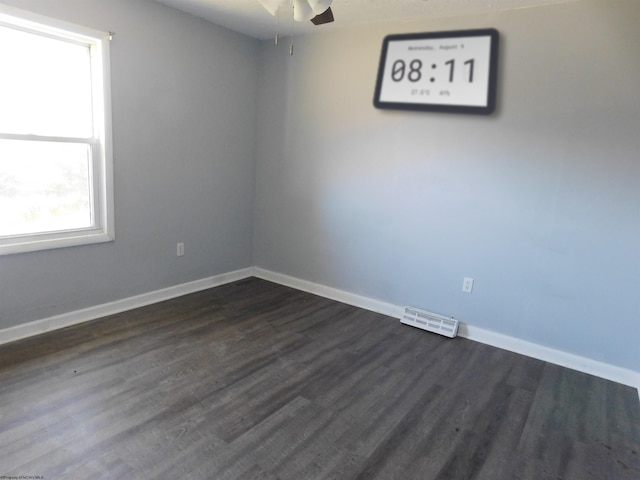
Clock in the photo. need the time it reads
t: 8:11
